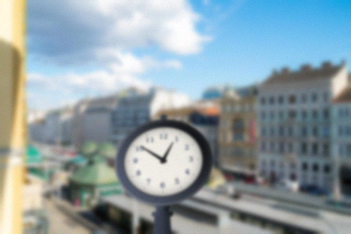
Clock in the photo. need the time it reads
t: 12:51
